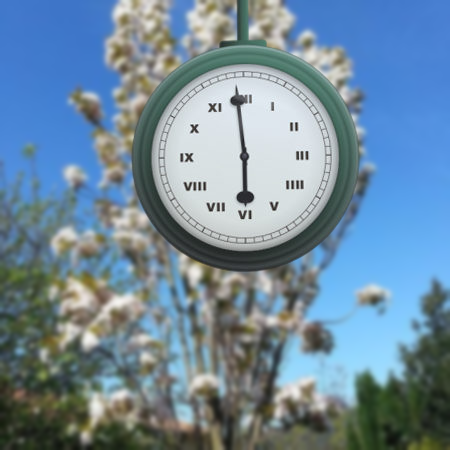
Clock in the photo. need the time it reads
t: 5:59
